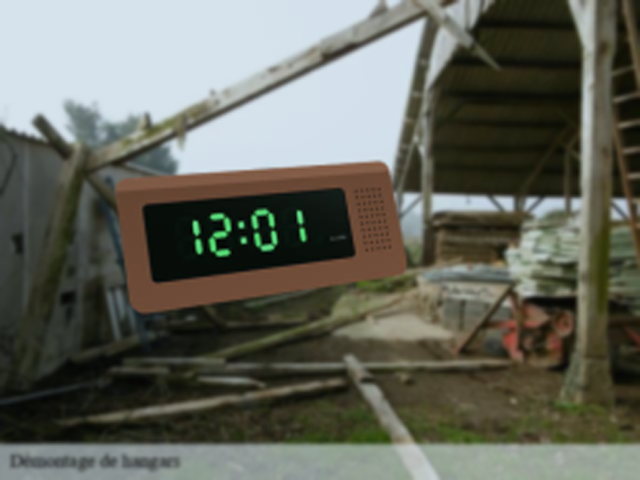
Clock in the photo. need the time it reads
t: 12:01
